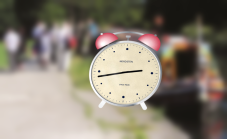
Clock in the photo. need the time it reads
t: 2:43
